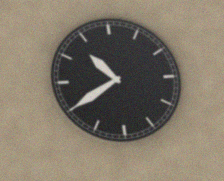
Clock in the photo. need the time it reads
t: 10:40
